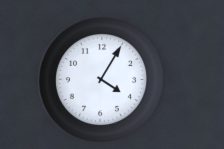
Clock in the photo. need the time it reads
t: 4:05
